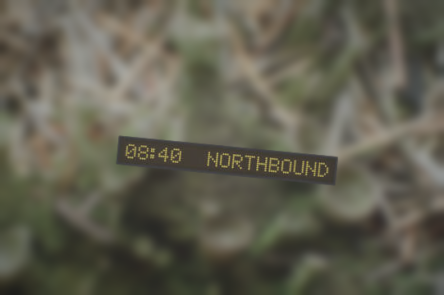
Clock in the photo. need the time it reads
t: 8:40
